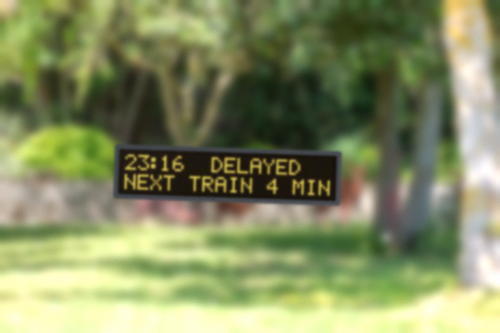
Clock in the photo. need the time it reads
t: 23:16
